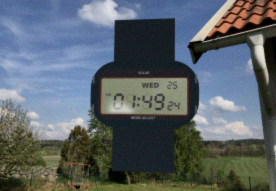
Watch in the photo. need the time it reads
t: 1:49
